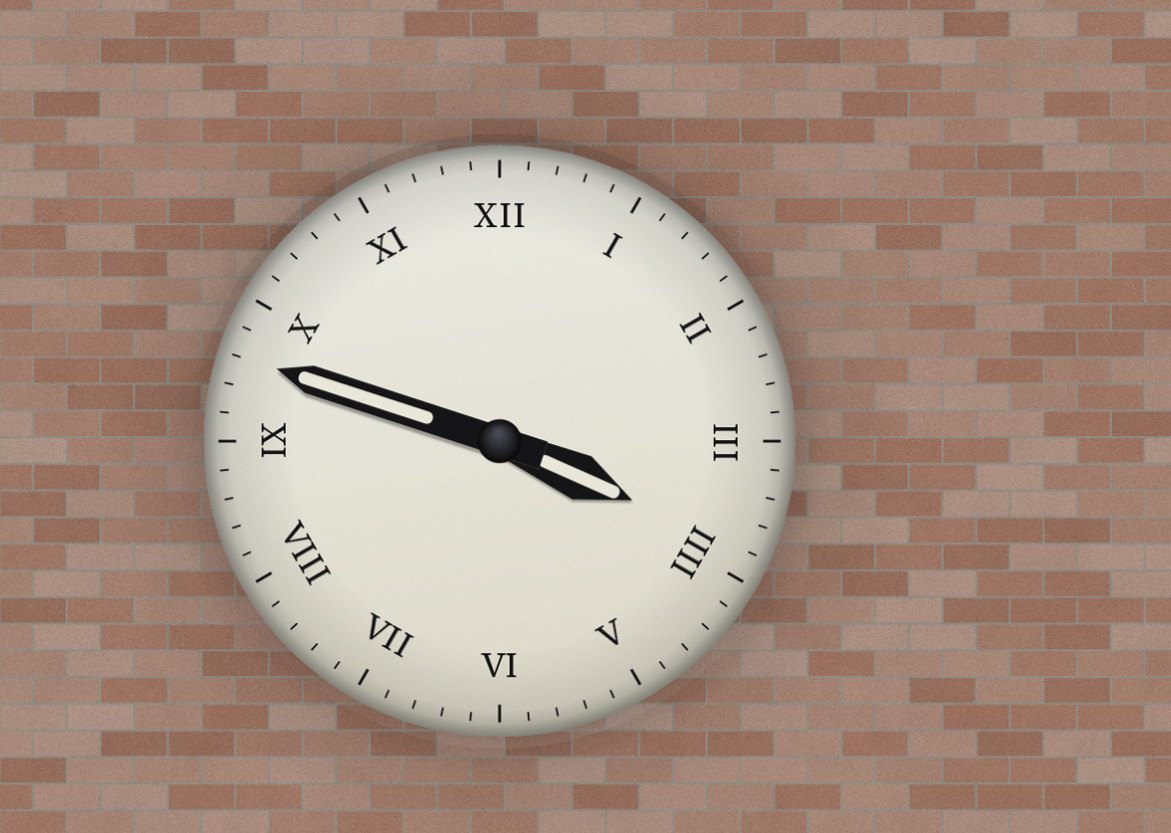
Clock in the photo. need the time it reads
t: 3:48
